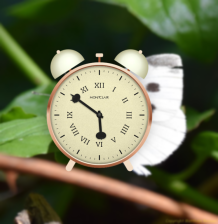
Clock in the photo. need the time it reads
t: 5:51
